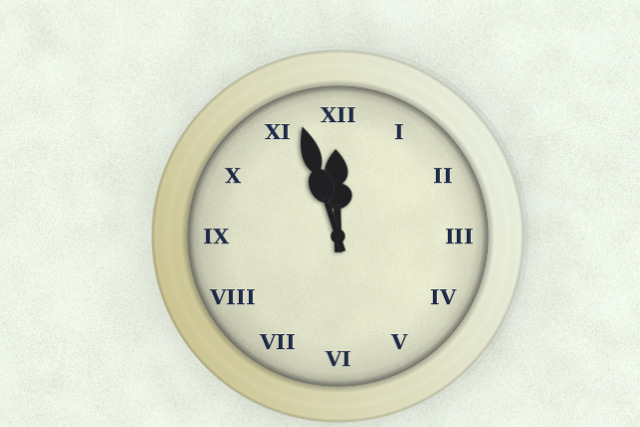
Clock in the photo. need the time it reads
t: 11:57
